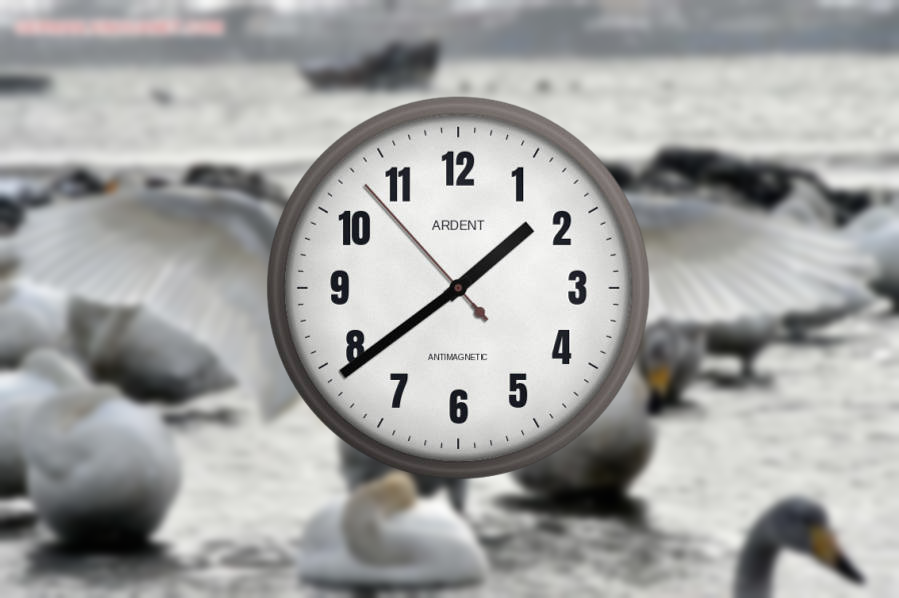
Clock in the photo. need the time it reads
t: 1:38:53
